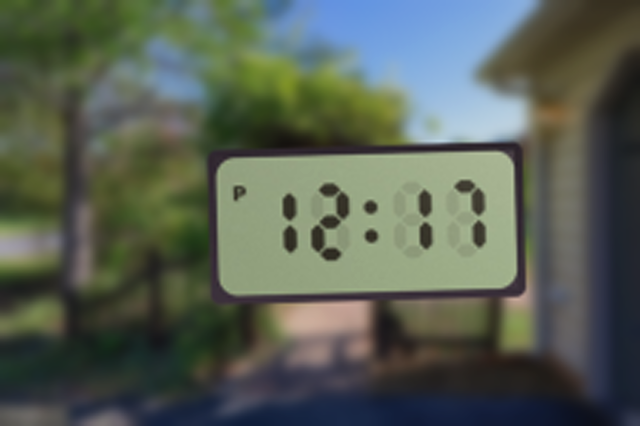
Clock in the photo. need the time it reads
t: 12:17
